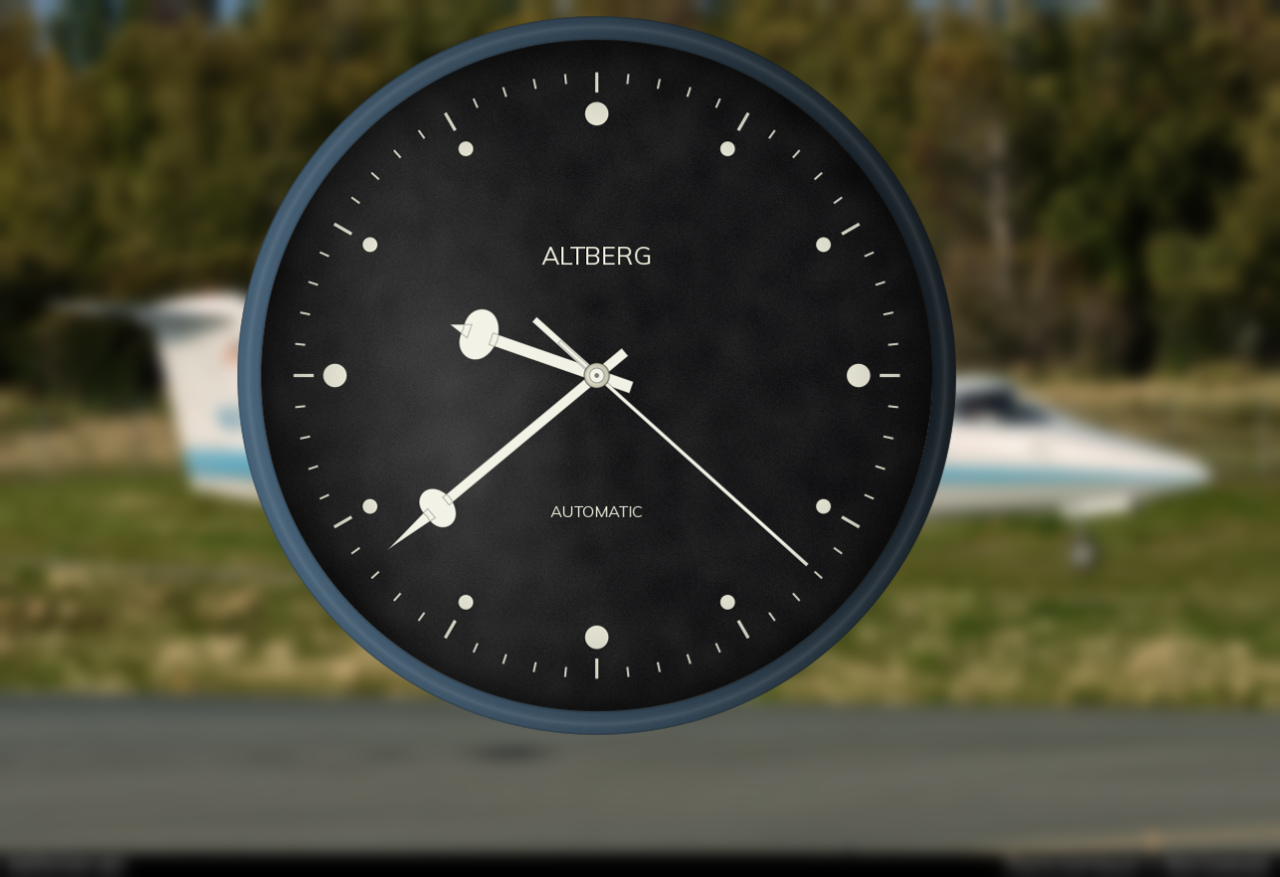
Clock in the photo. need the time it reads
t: 9:38:22
